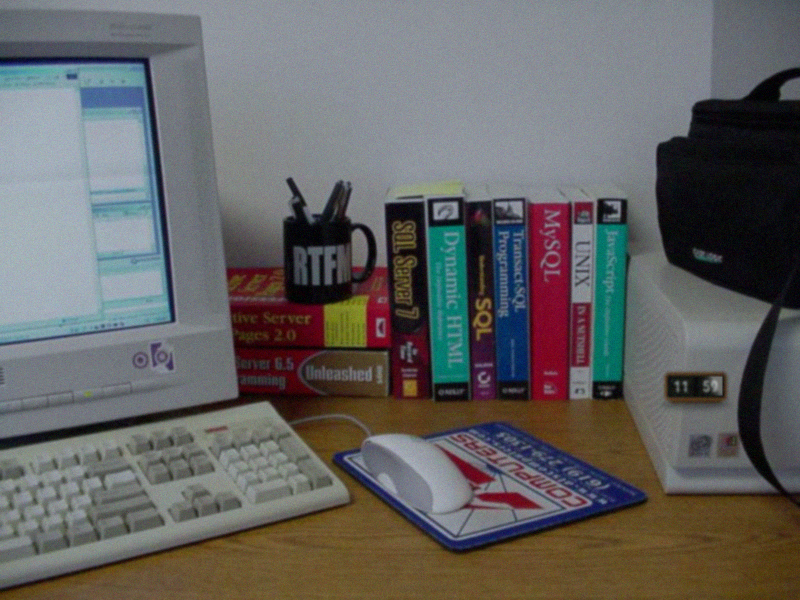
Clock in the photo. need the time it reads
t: 11:59
